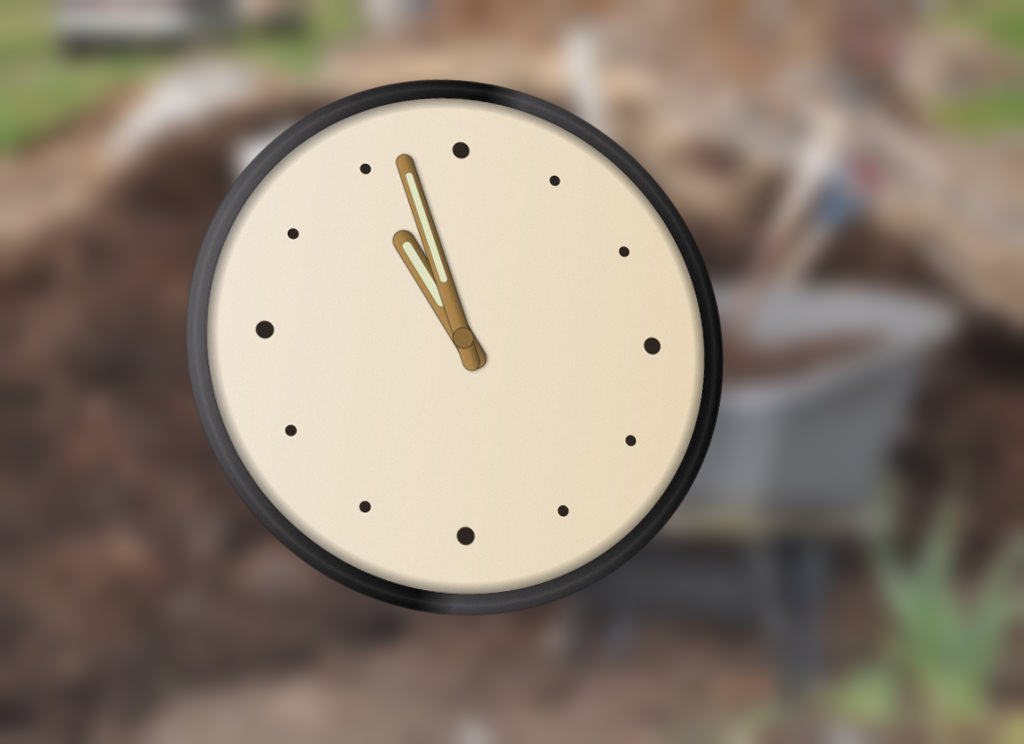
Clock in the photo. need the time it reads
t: 10:57
